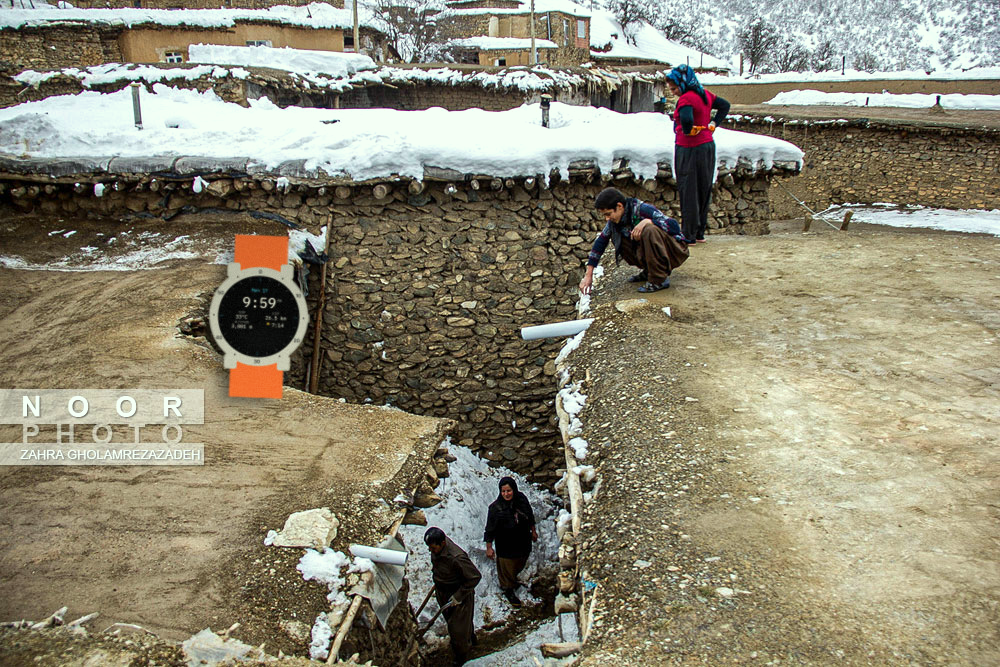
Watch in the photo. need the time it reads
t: 9:59
